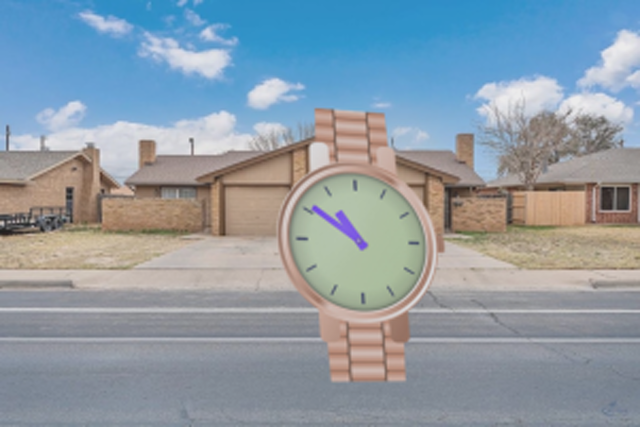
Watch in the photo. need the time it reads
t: 10:51
